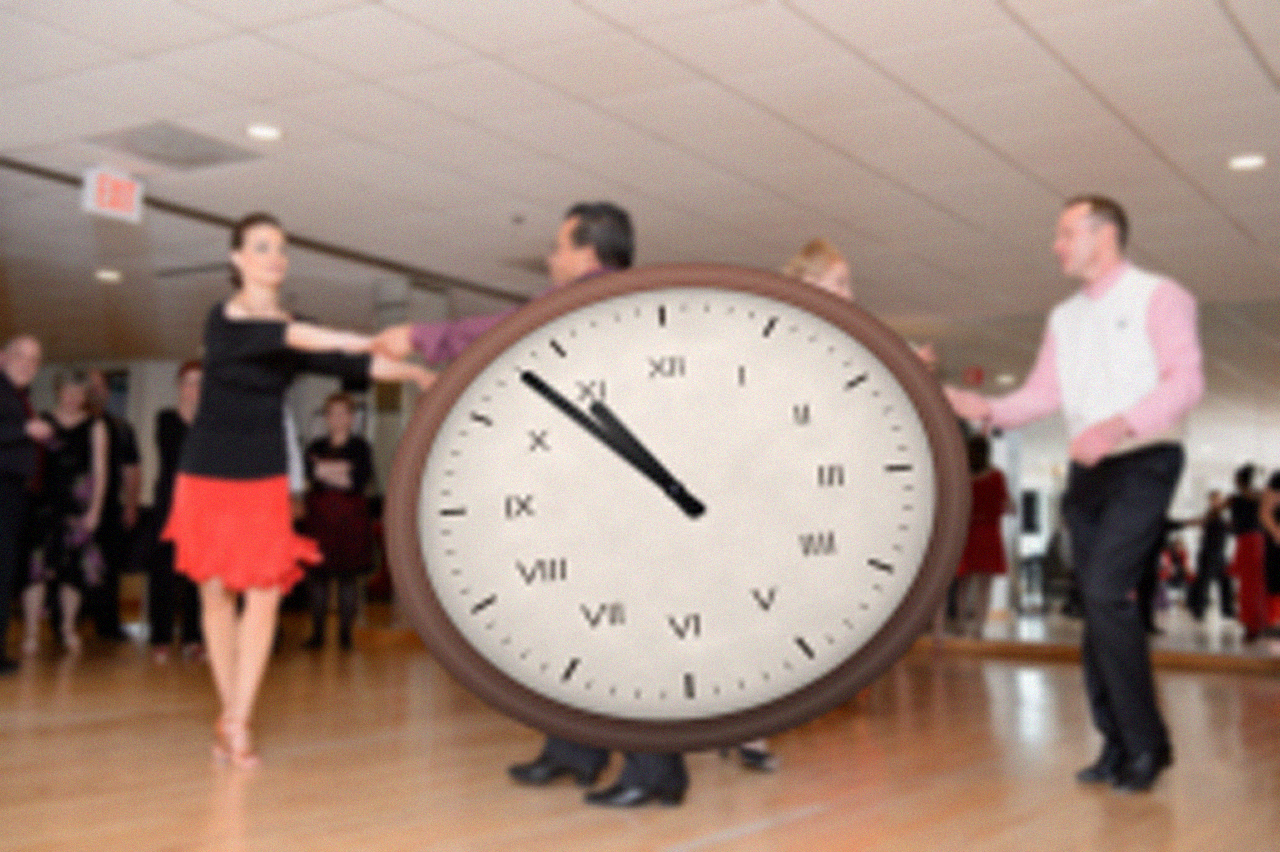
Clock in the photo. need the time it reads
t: 10:53
